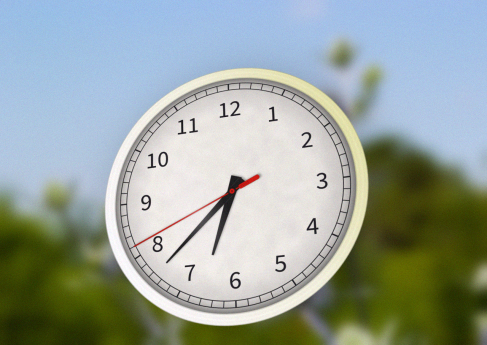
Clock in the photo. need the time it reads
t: 6:37:41
